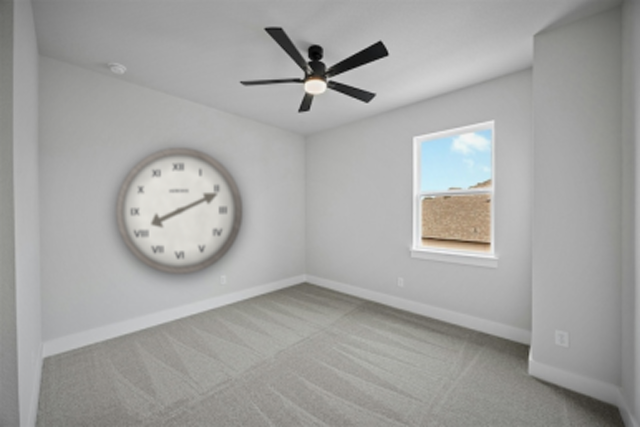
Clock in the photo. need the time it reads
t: 8:11
